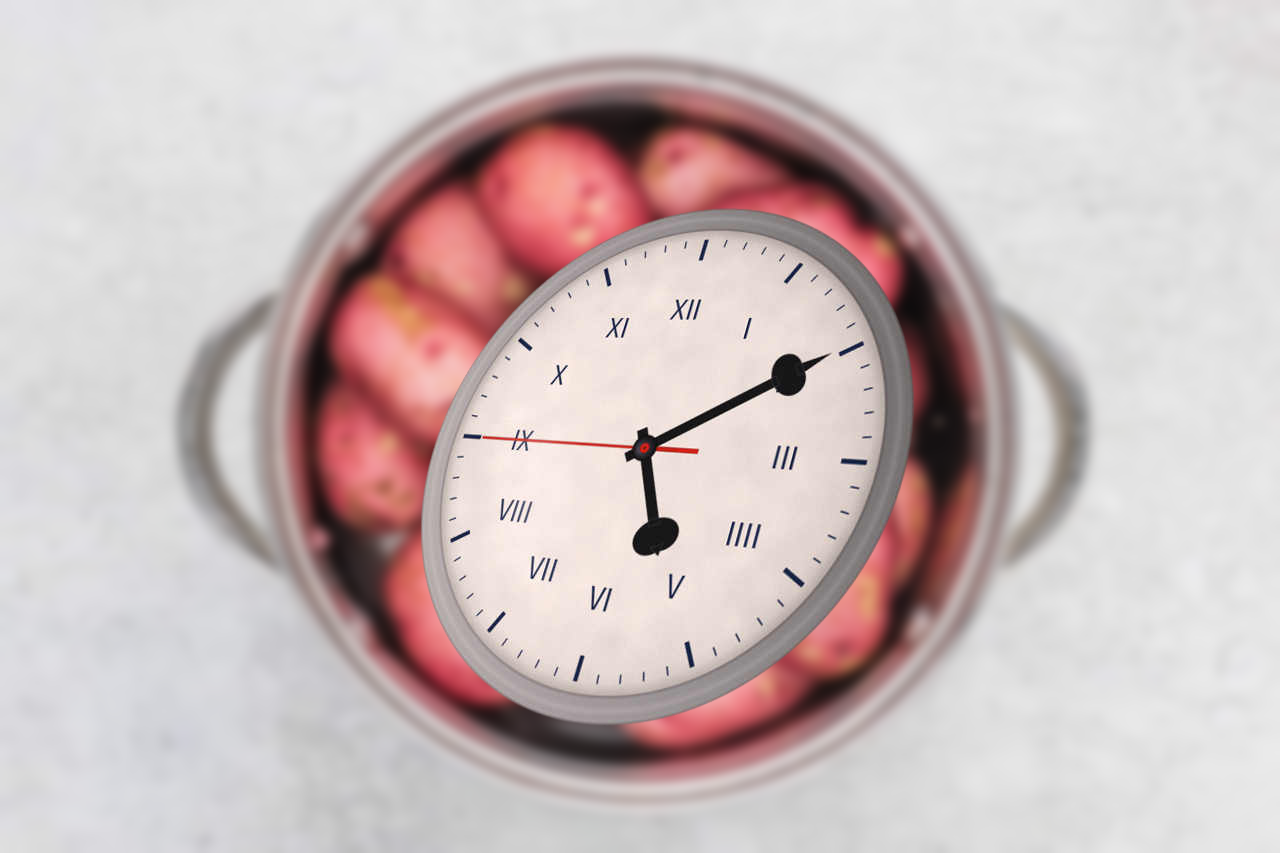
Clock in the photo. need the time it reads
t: 5:09:45
